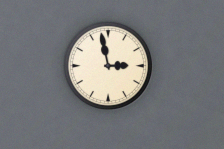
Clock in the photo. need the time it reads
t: 2:58
